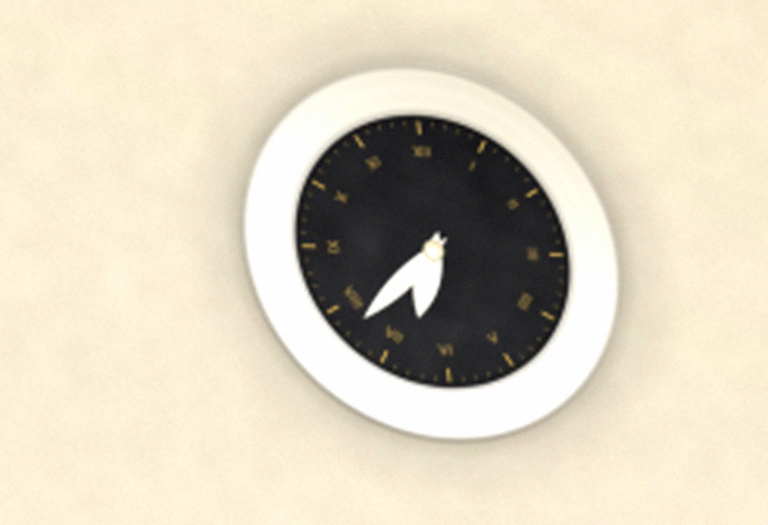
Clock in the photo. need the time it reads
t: 6:38
